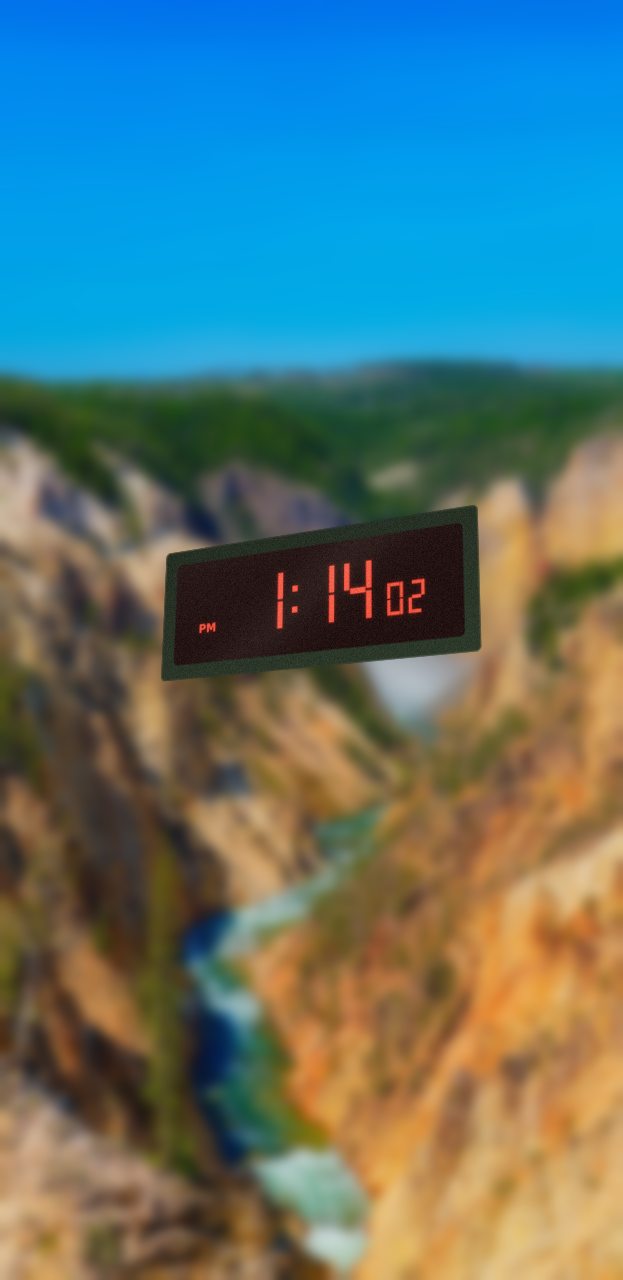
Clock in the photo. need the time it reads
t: 1:14:02
